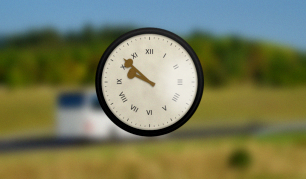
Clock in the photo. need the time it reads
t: 9:52
